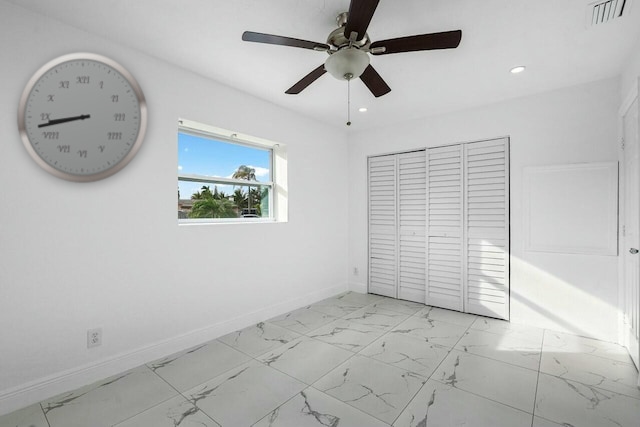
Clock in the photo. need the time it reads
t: 8:43
